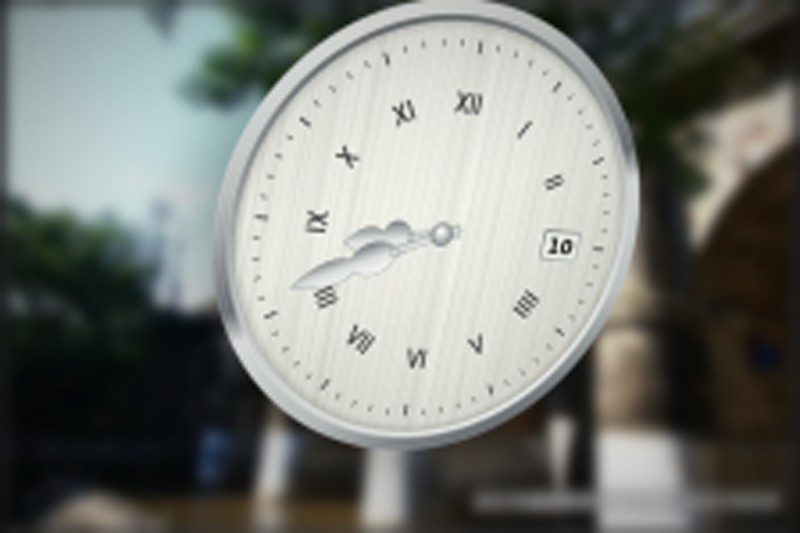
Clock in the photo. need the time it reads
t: 8:41
